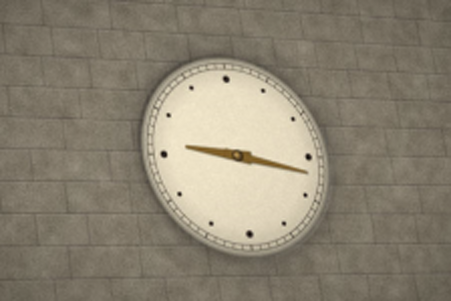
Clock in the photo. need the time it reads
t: 9:17
